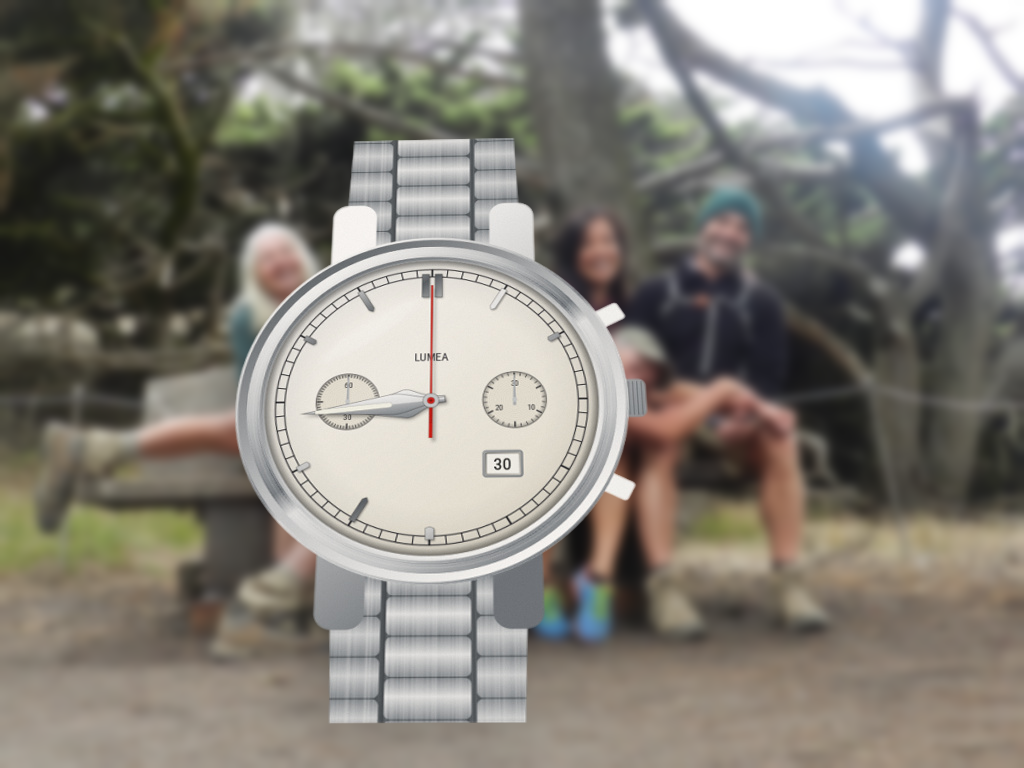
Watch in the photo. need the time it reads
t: 8:44
